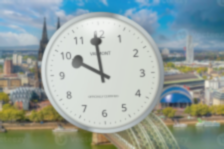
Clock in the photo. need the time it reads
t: 9:59
